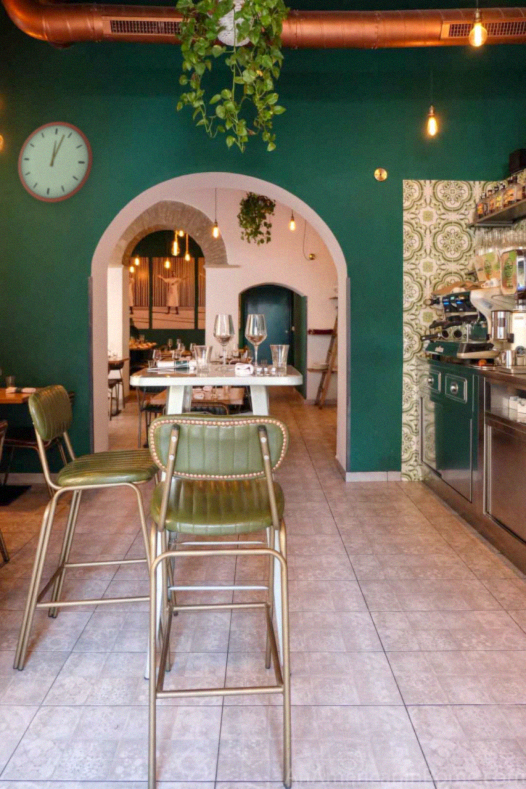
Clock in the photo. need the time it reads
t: 12:03
